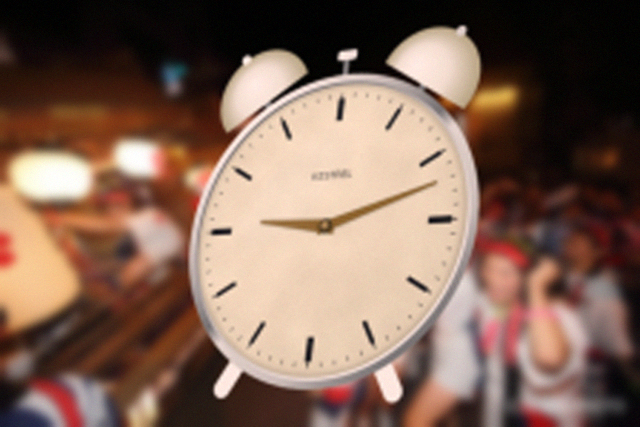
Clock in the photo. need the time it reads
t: 9:12
